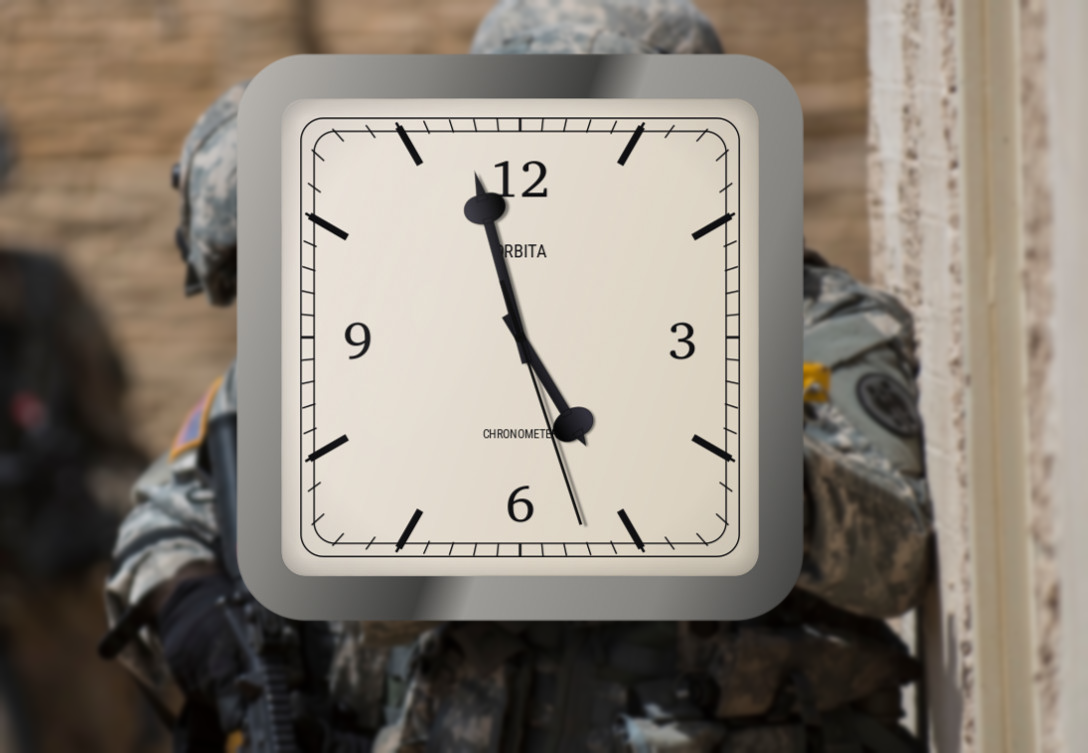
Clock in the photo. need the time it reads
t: 4:57:27
